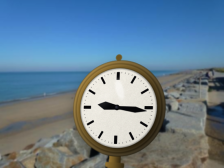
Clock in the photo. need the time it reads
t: 9:16
